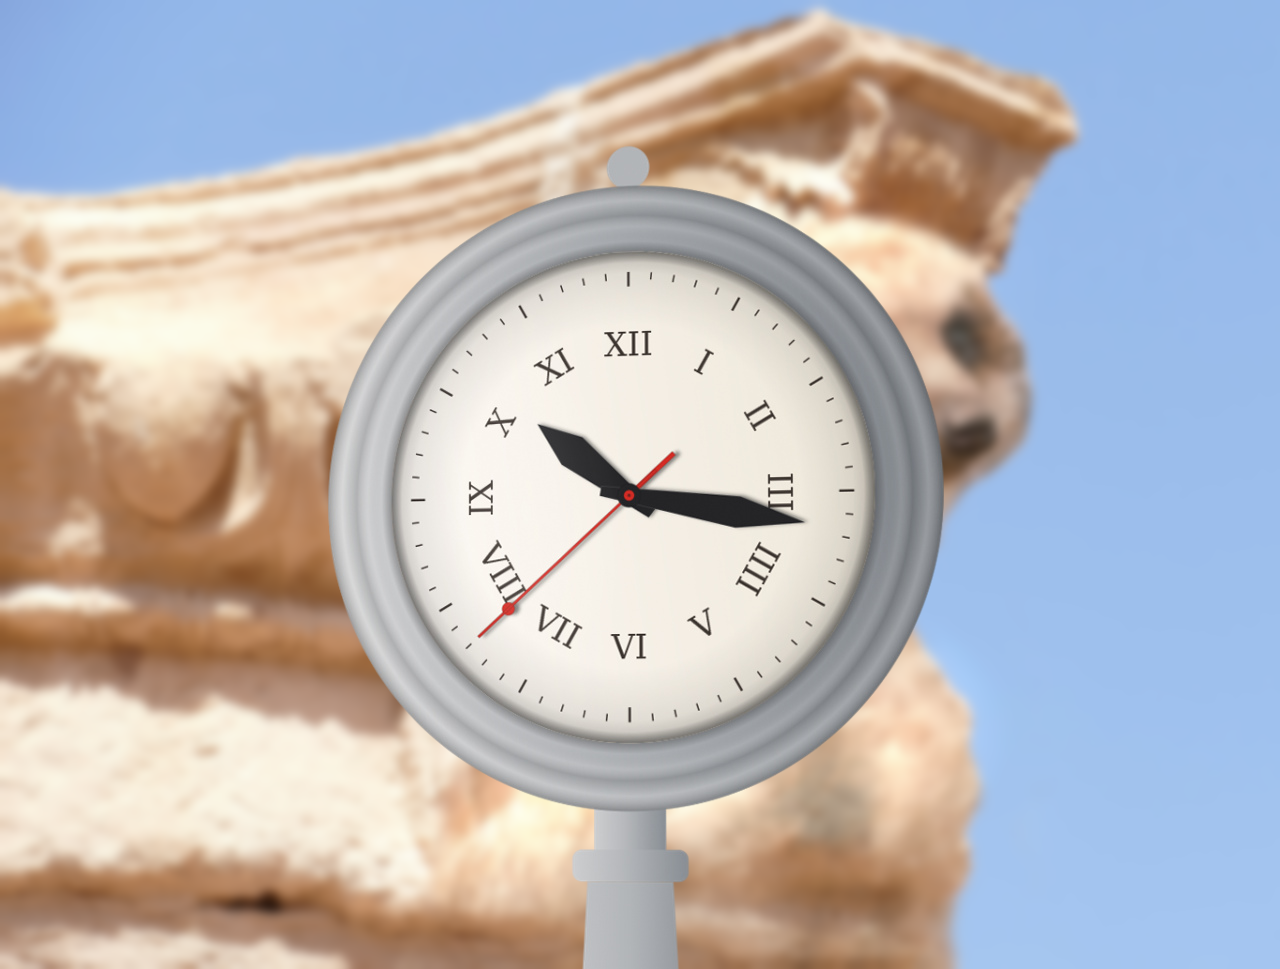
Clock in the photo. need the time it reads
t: 10:16:38
